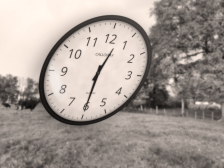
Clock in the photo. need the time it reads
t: 12:30
